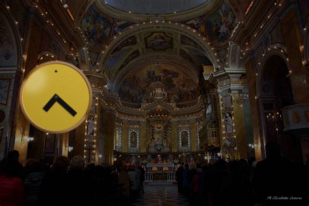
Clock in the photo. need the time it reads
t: 7:22
